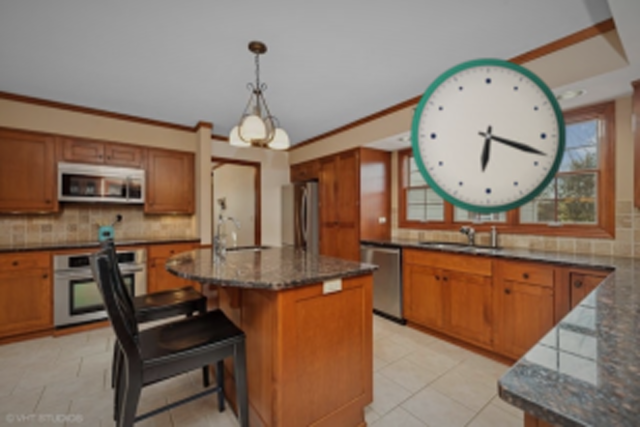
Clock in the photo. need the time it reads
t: 6:18
